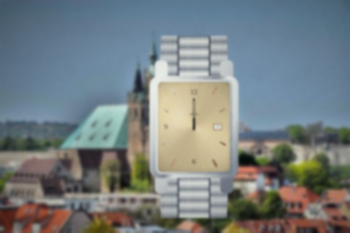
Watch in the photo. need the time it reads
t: 12:00
